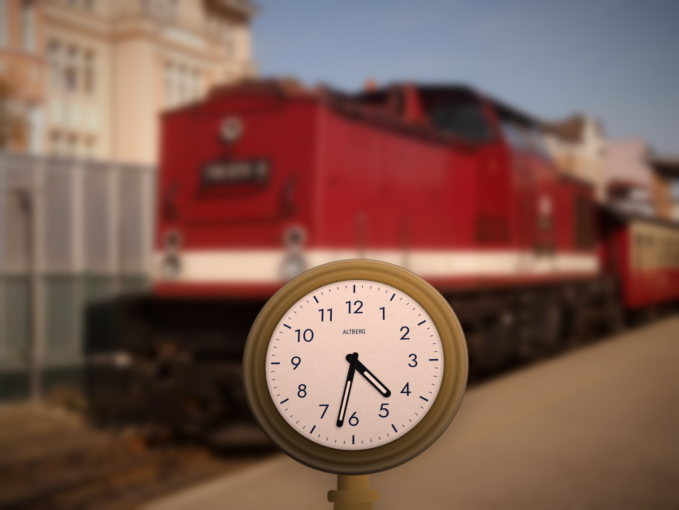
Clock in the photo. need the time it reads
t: 4:32
